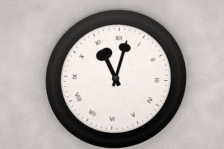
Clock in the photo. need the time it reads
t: 11:02
